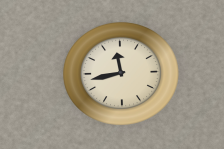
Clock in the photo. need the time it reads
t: 11:43
